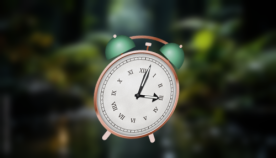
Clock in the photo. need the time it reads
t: 3:02
